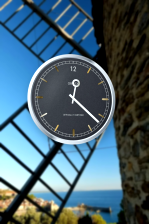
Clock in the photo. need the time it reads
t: 12:22
